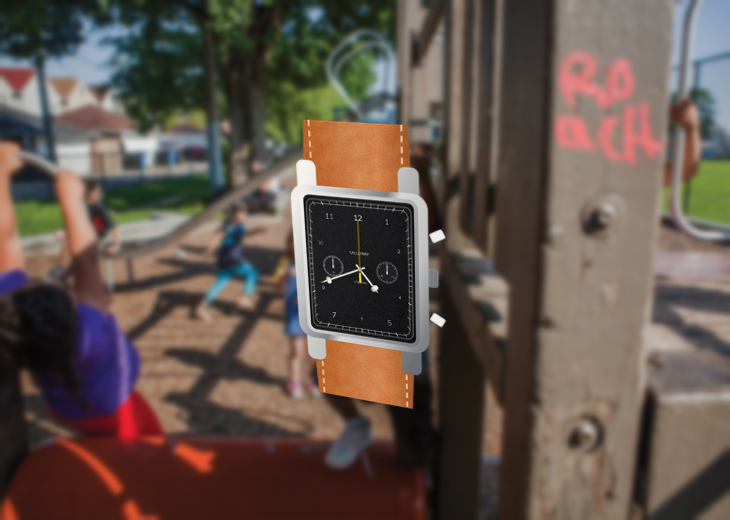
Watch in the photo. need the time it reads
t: 4:41
